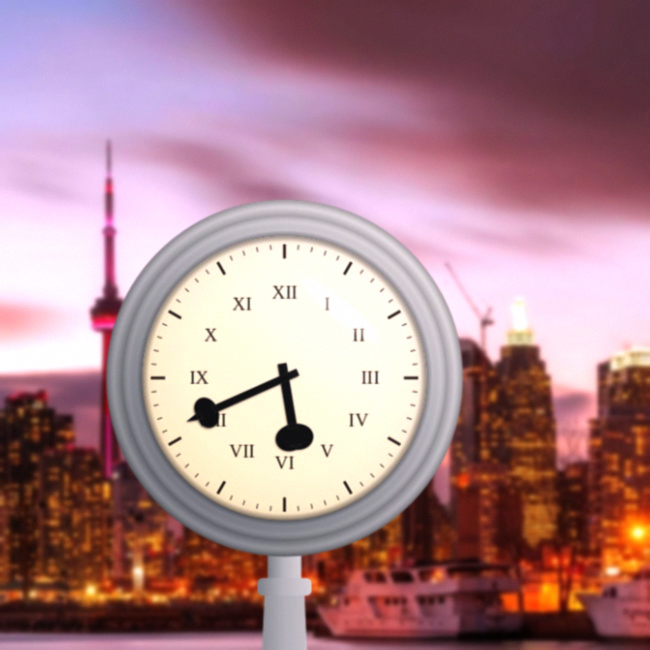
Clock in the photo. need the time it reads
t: 5:41
